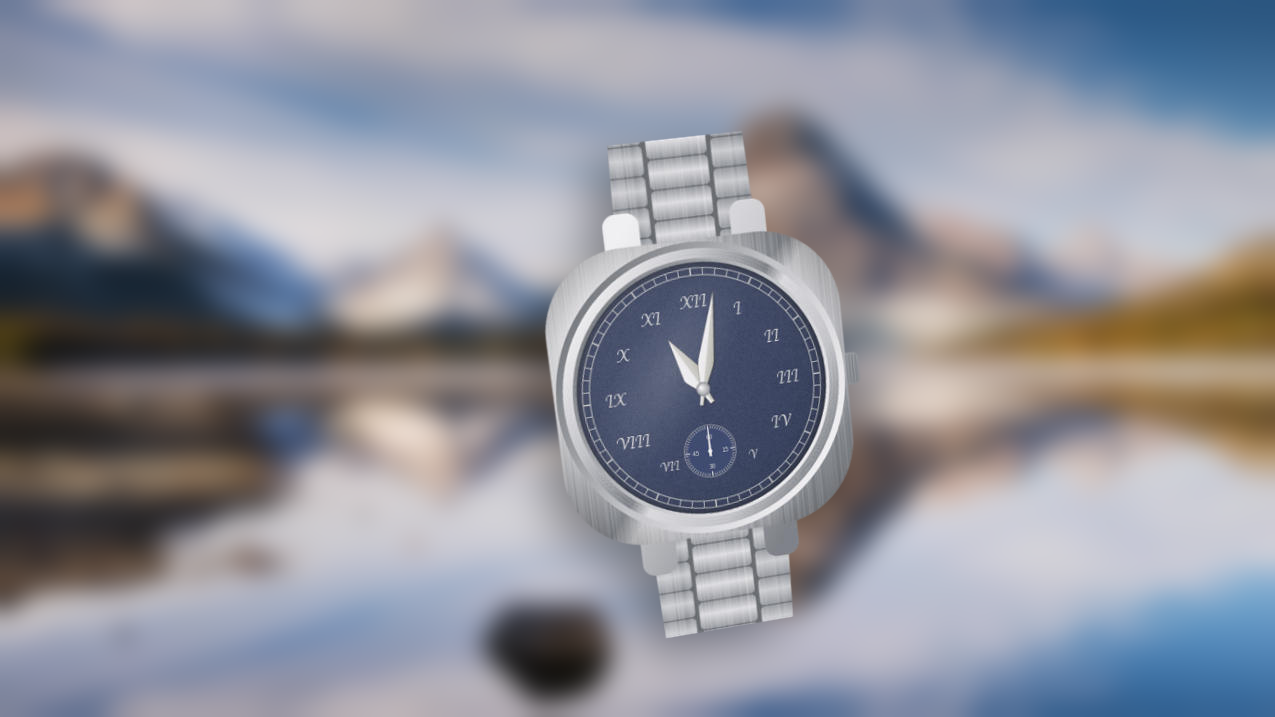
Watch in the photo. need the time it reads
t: 11:02
